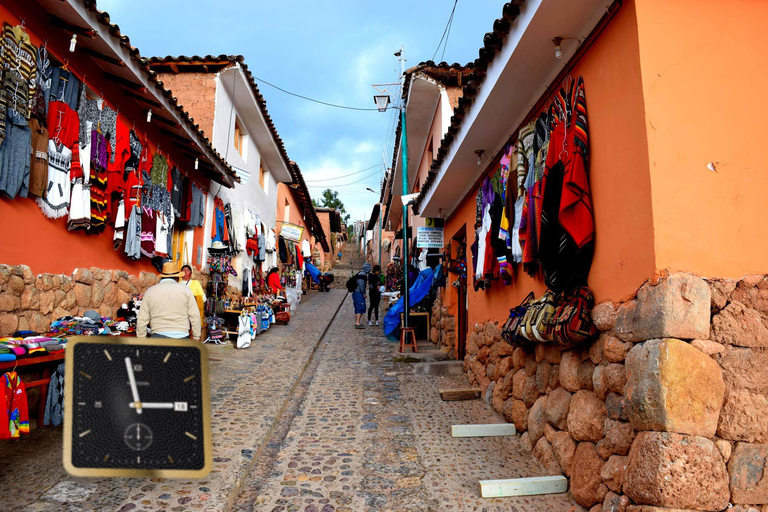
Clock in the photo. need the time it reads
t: 2:58
